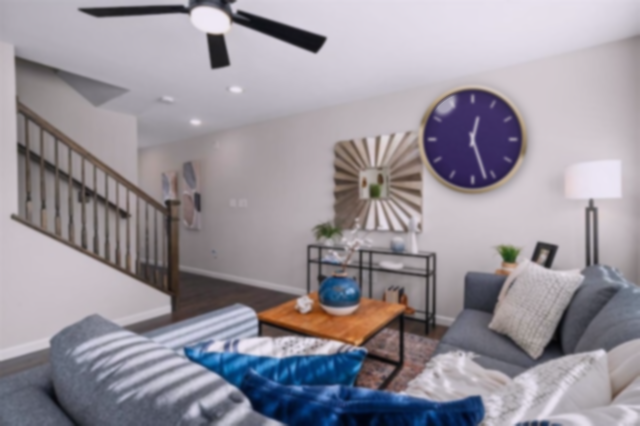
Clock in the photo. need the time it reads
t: 12:27
